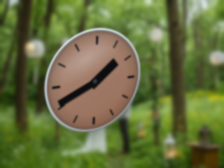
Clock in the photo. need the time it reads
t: 1:41
